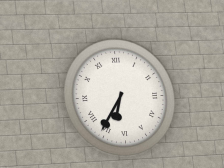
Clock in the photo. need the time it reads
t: 6:36
